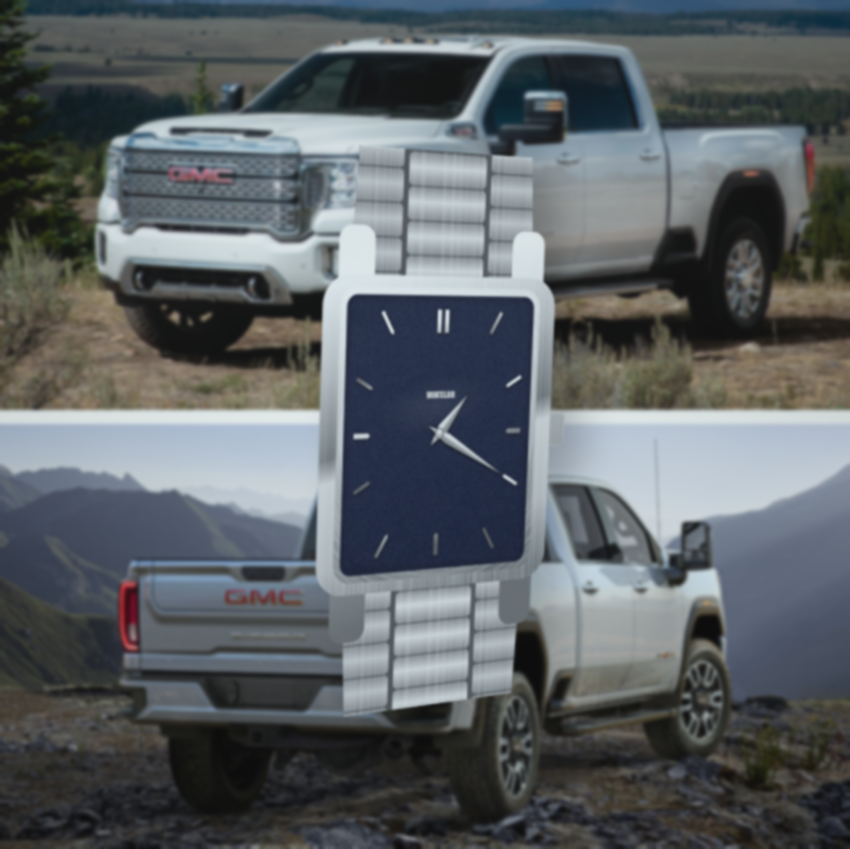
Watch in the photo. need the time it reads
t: 1:20
